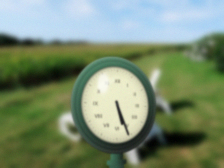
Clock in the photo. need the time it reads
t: 5:26
